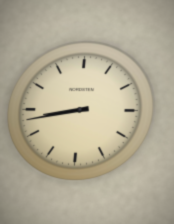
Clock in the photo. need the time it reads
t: 8:43
